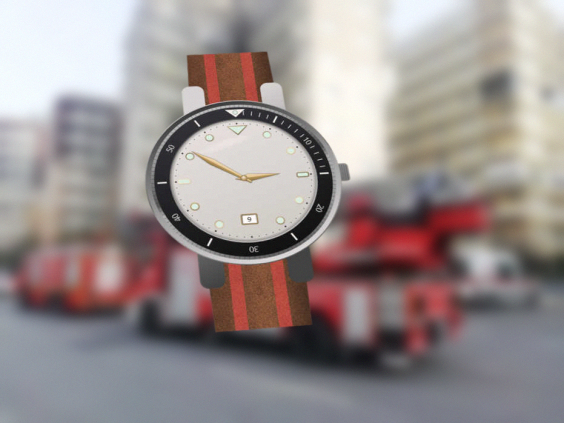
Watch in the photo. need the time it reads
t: 2:51
